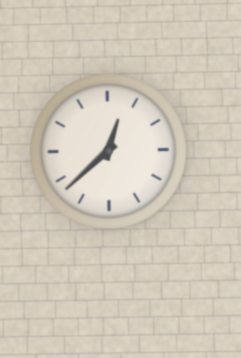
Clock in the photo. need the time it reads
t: 12:38
